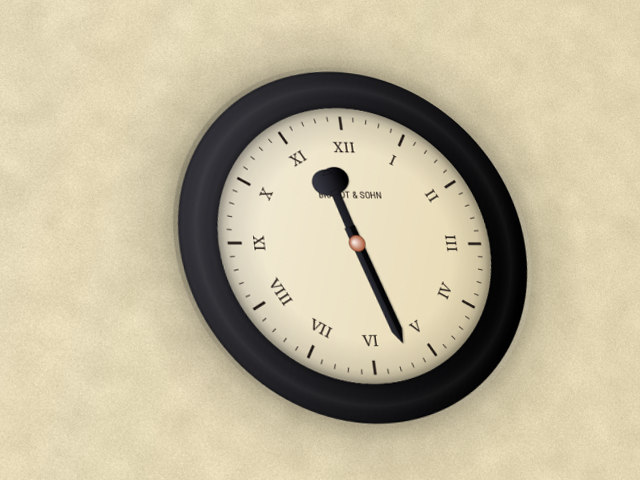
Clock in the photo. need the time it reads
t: 11:27
